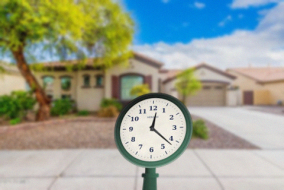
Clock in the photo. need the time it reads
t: 12:22
